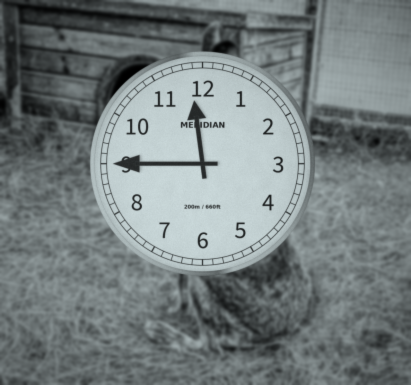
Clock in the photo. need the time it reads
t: 11:45
